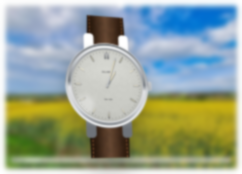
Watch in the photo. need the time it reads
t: 1:03
